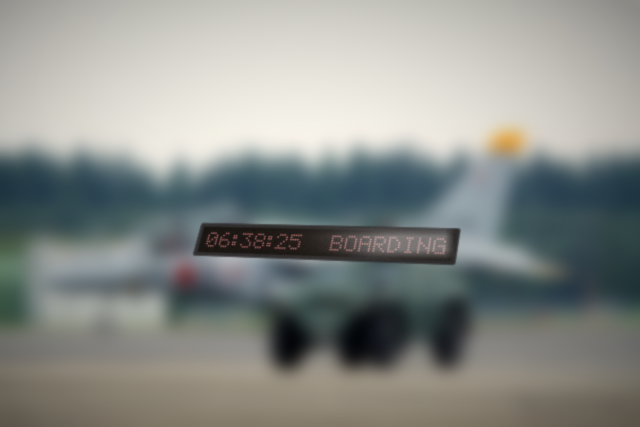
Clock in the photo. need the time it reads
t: 6:38:25
